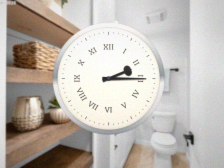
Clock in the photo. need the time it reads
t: 2:15
